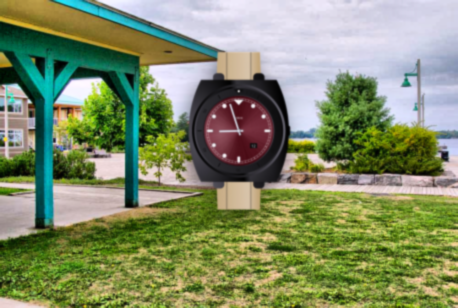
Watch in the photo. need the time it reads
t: 8:57
